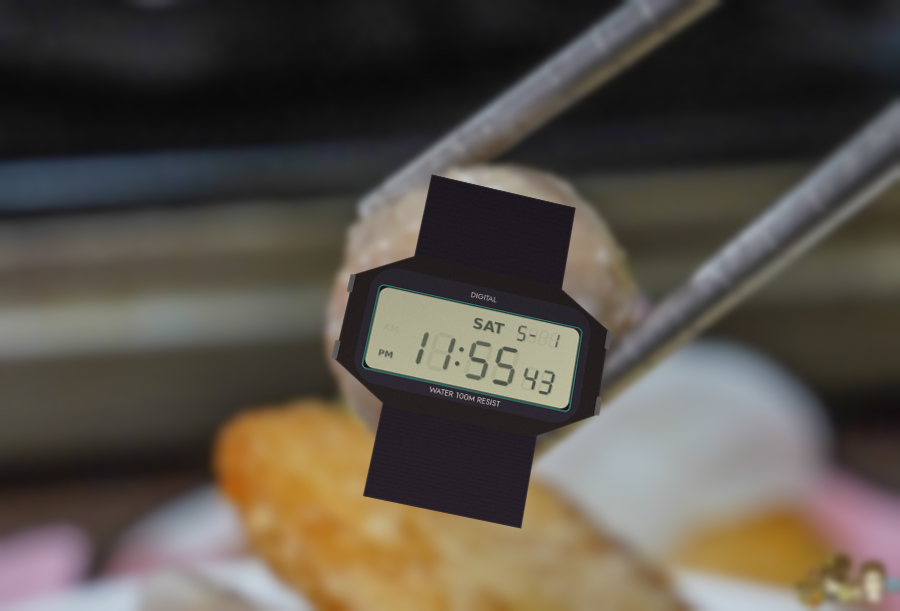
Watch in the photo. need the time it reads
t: 11:55:43
